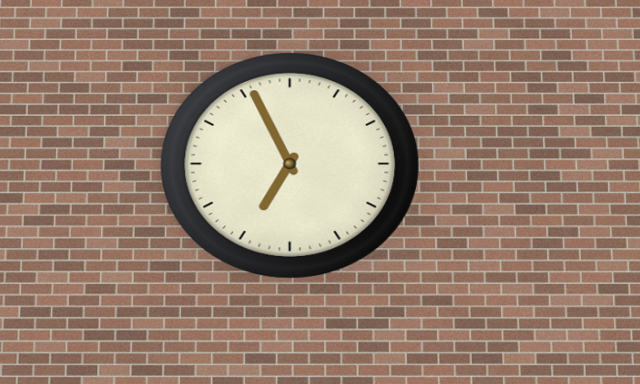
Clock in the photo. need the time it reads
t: 6:56
